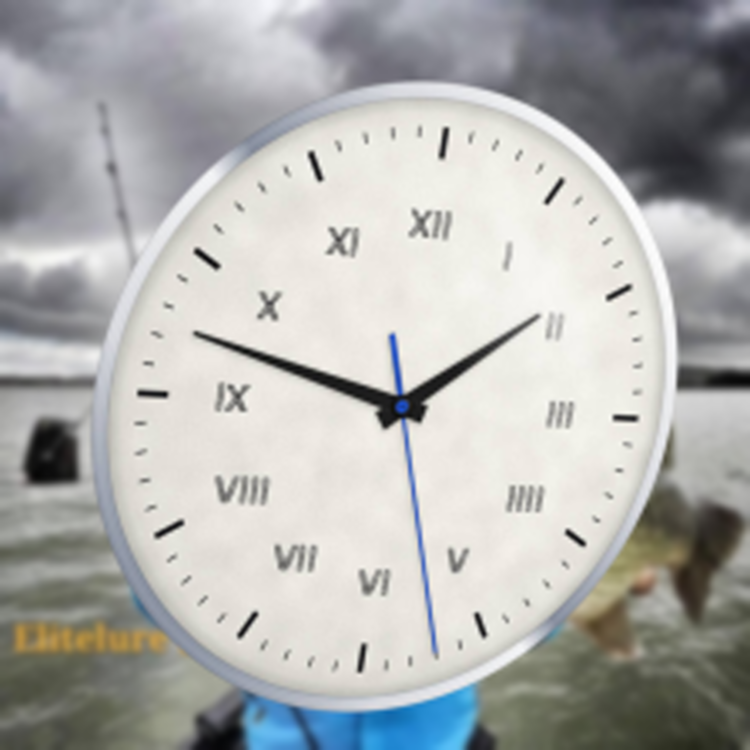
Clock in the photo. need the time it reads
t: 1:47:27
